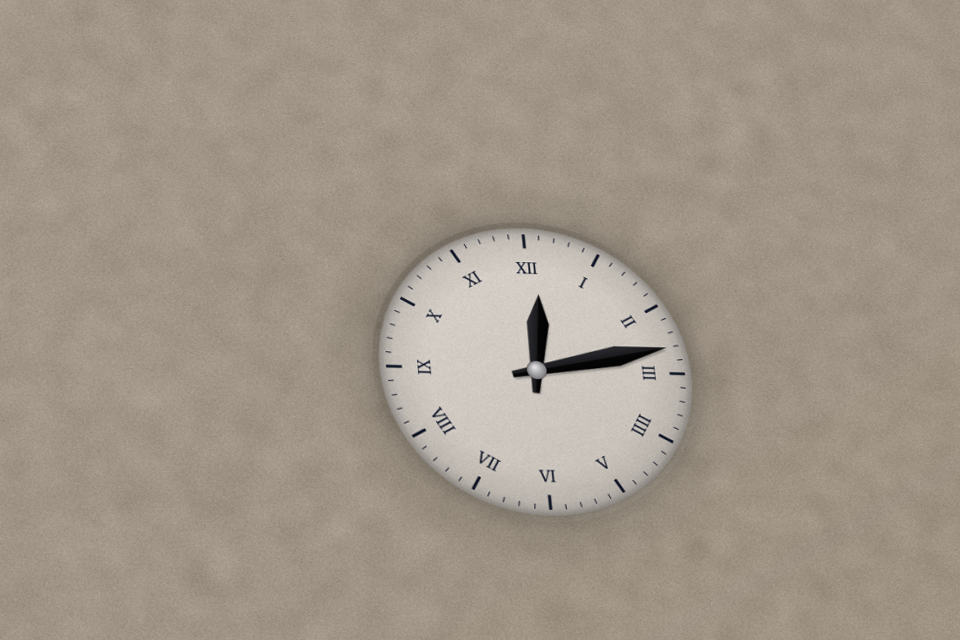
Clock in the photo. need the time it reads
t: 12:13
